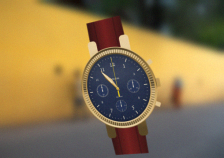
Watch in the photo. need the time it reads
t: 10:54
